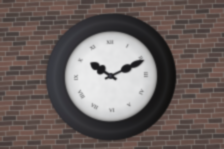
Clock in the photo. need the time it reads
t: 10:11
